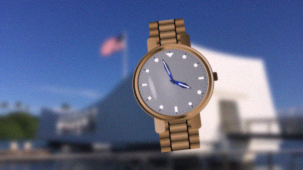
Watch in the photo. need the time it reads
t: 3:57
